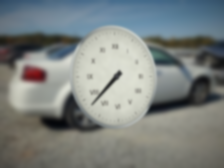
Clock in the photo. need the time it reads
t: 7:38
